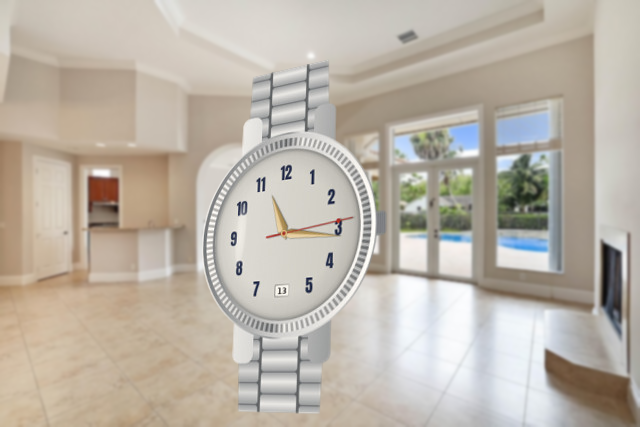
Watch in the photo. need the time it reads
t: 11:16:14
